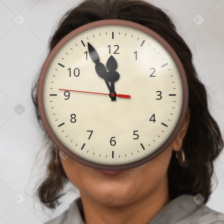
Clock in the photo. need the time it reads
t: 11:55:46
